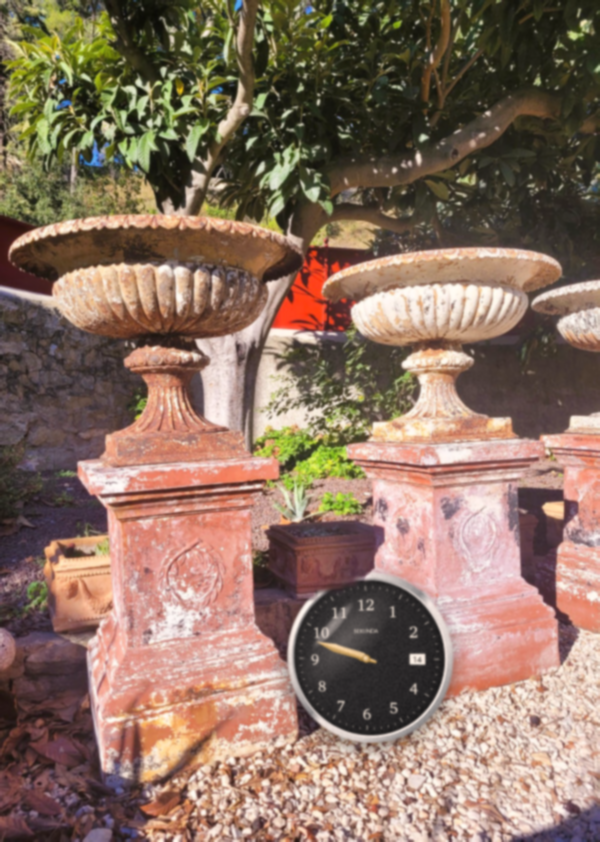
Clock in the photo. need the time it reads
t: 9:48
